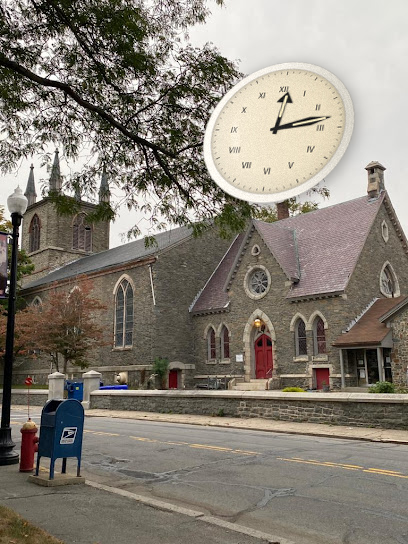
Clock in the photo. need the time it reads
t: 12:13
